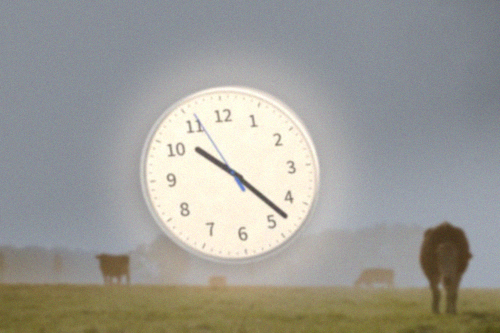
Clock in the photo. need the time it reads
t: 10:22:56
